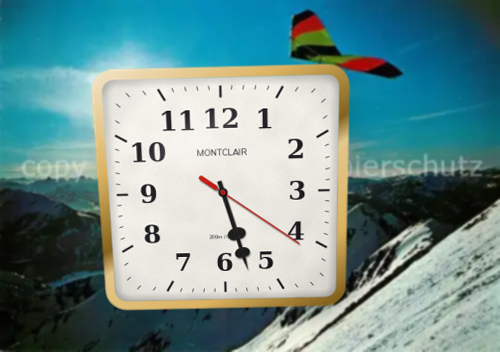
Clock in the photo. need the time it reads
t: 5:27:21
